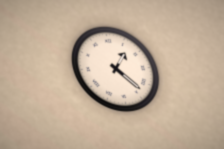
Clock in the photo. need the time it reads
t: 1:23
